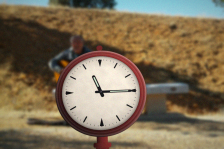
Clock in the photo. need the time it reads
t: 11:15
